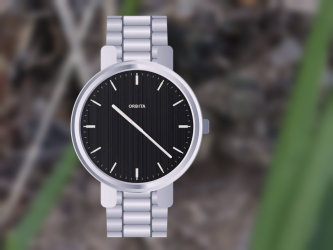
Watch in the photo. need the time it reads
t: 10:22
